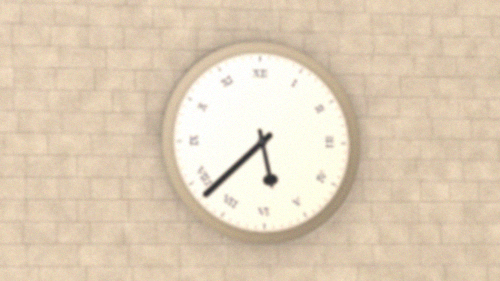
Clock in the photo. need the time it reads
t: 5:38
